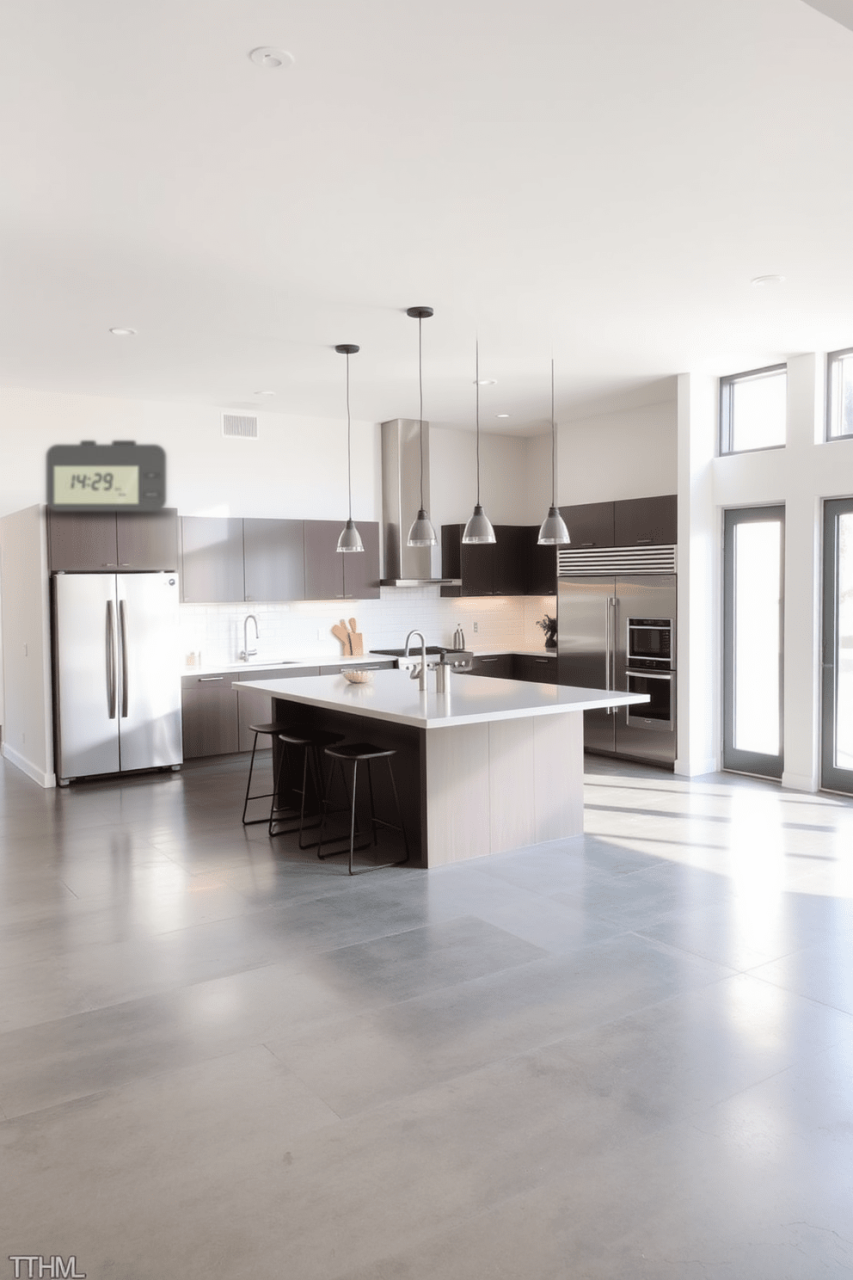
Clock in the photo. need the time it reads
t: 14:29
